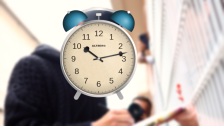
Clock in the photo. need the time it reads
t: 10:13
